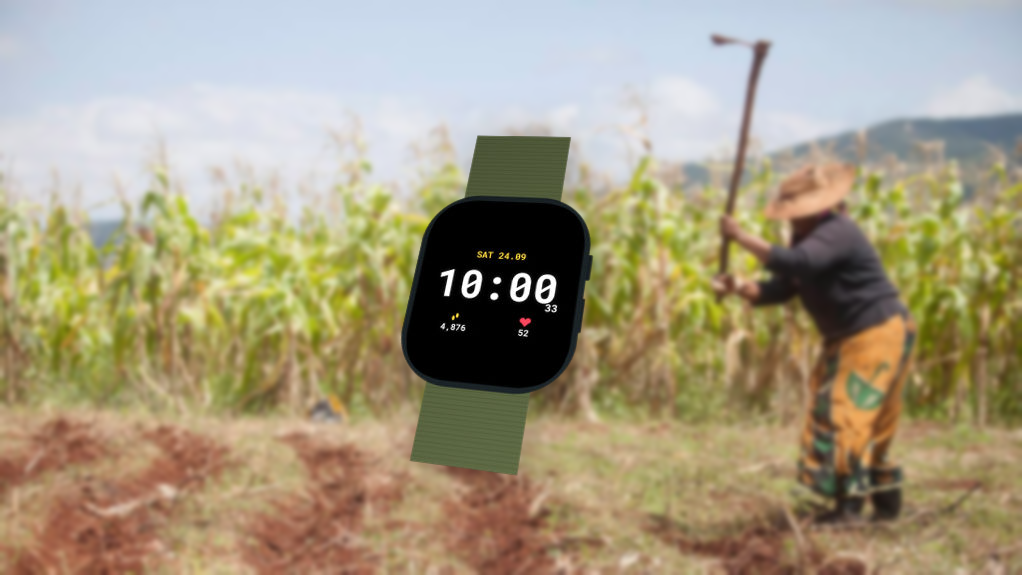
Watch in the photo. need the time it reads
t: 10:00:33
